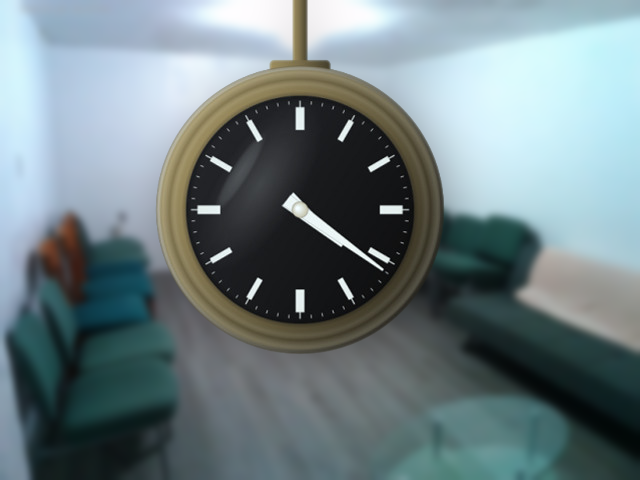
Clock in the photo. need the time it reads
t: 4:21
